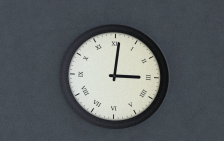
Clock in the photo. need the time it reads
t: 3:01
